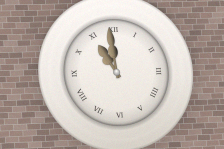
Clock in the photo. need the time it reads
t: 10:59
